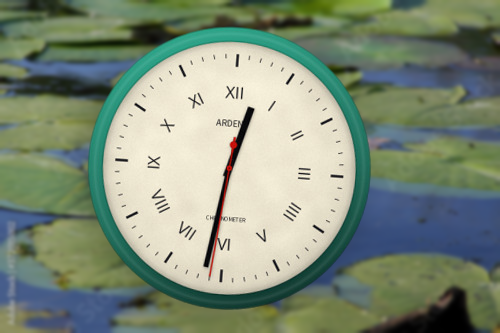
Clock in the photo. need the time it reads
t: 12:31:31
